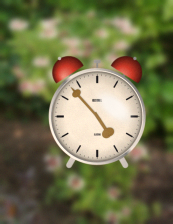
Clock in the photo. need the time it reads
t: 4:53
